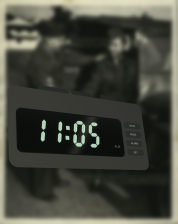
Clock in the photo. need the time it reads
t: 11:05
